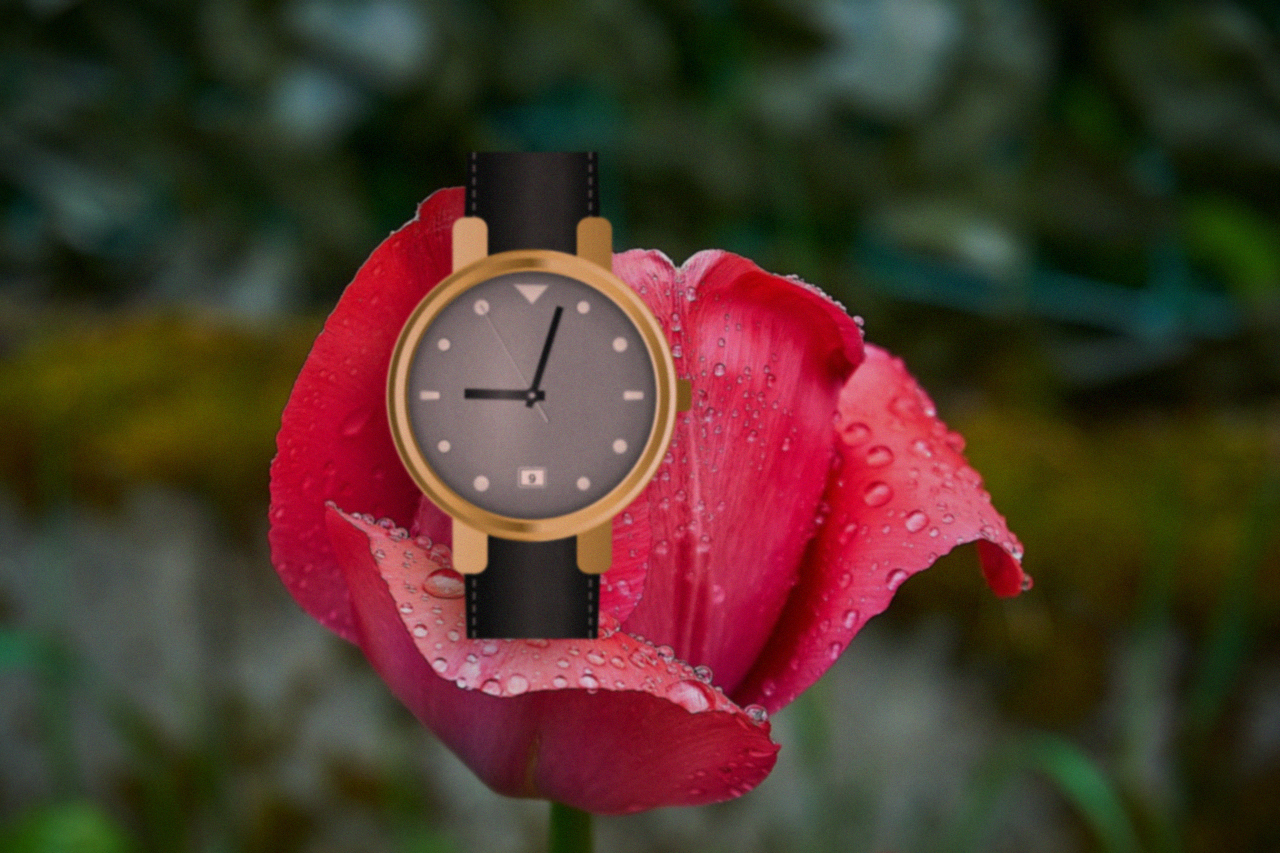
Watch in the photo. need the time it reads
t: 9:02:55
